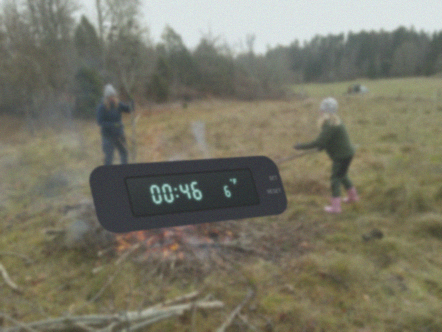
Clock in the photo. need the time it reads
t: 0:46
